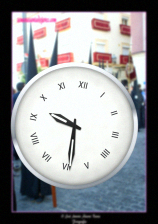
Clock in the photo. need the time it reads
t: 9:29
